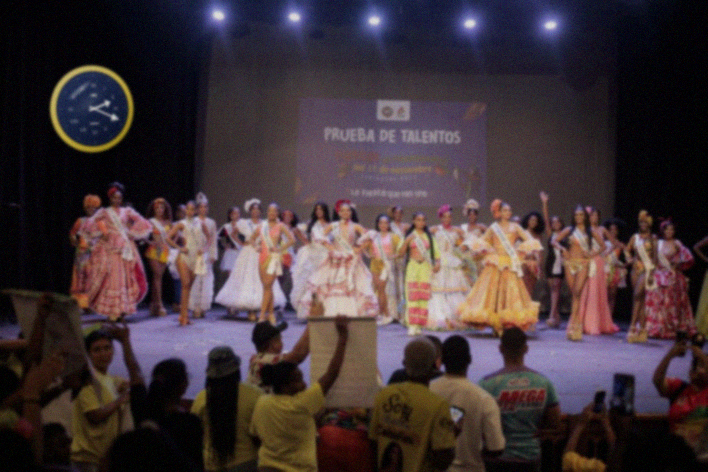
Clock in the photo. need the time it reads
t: 2:19
